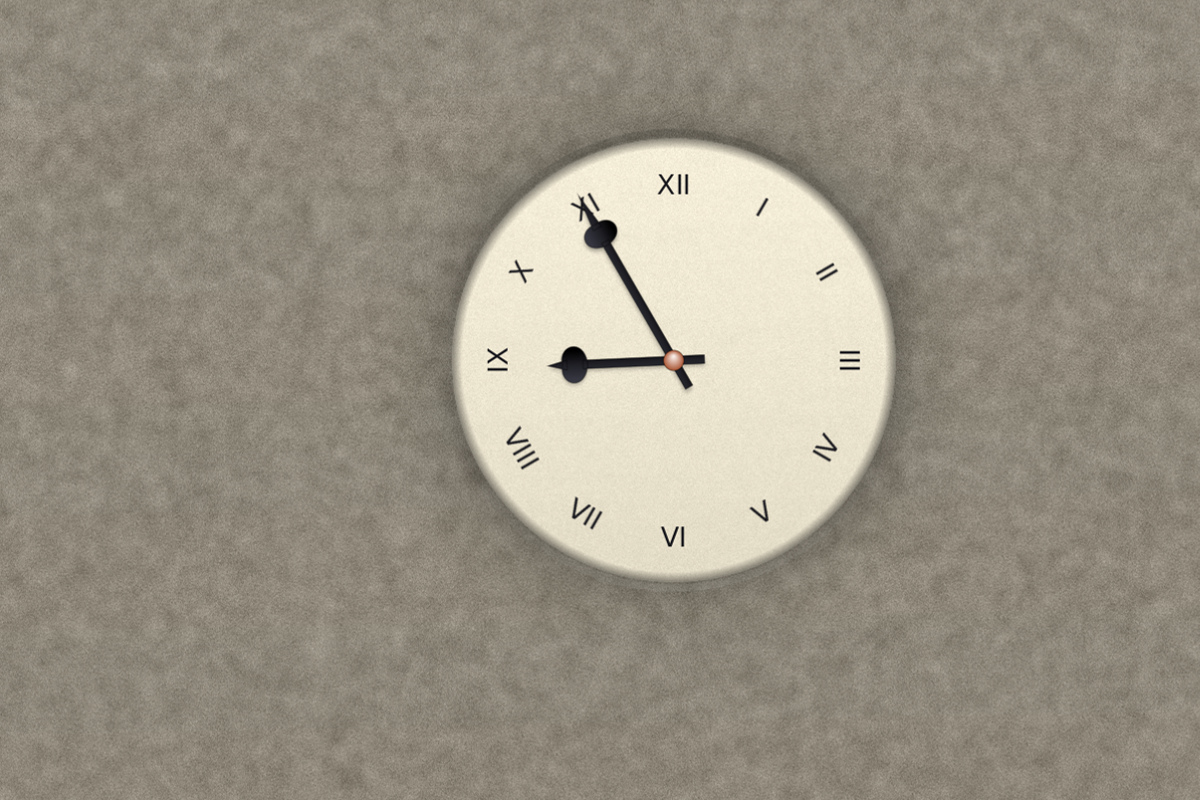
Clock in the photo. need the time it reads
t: 8:55
